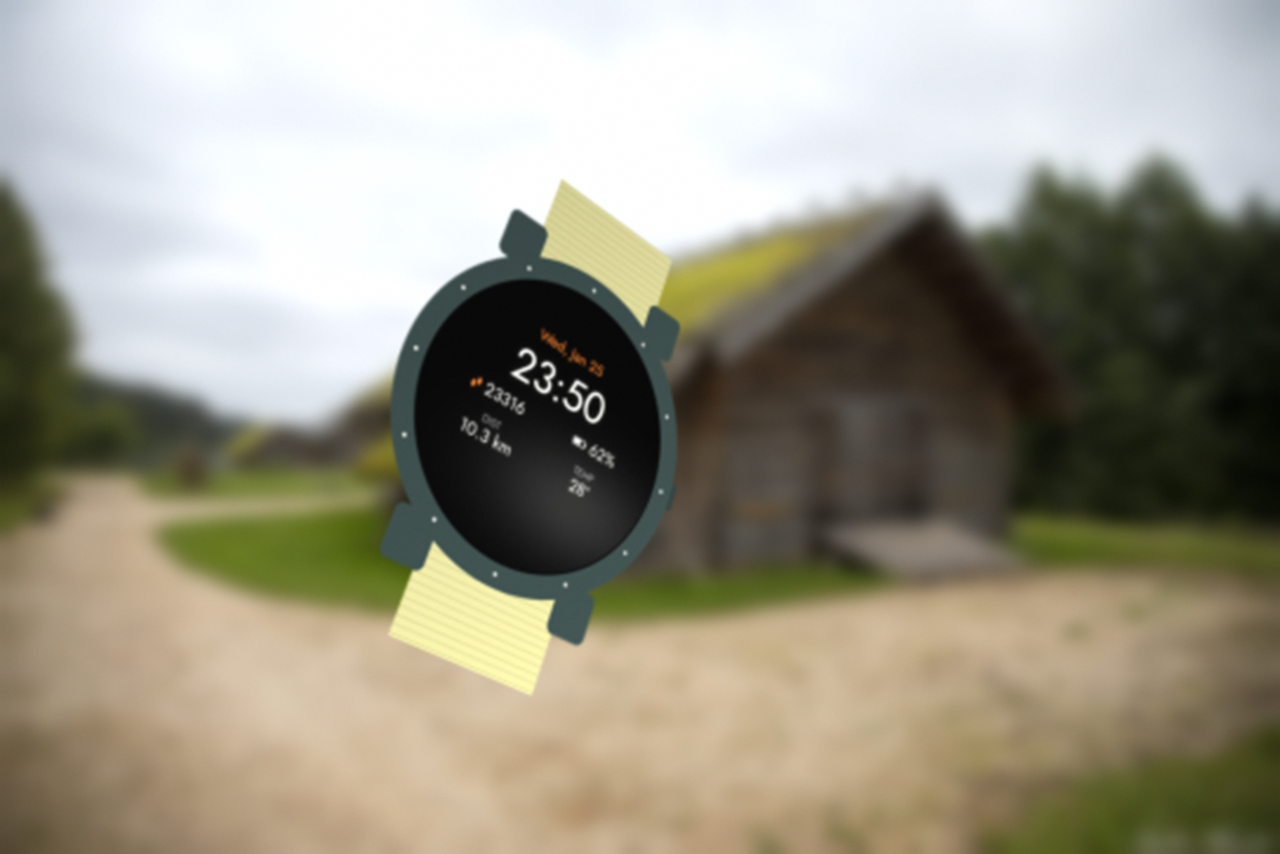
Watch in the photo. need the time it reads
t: 23:50
